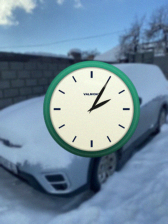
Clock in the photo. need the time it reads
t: 2:05
